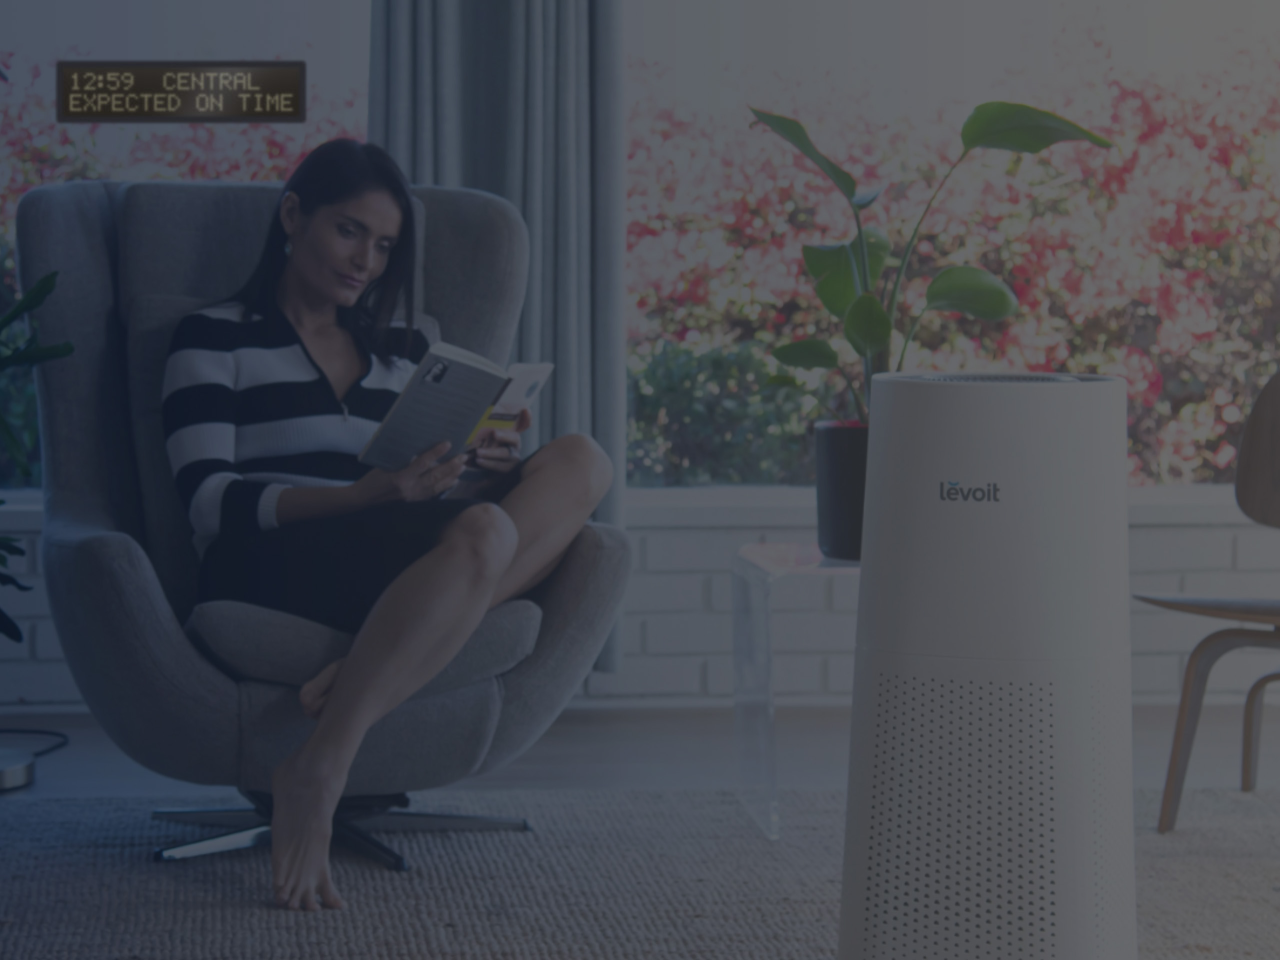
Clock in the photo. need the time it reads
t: 12:59
